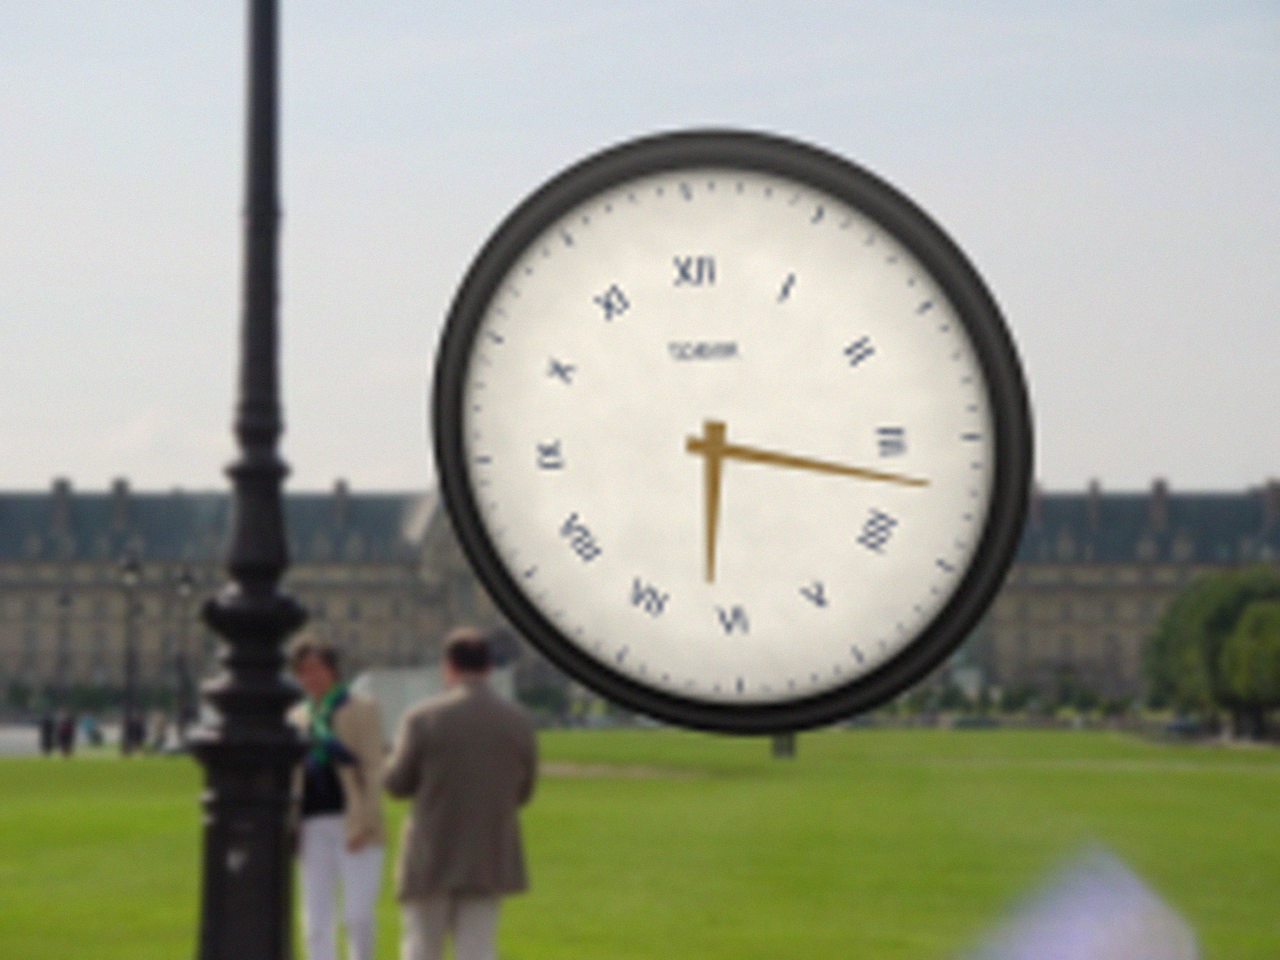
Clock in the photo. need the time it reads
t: 6:17
